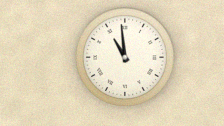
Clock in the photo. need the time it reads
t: 10:59
